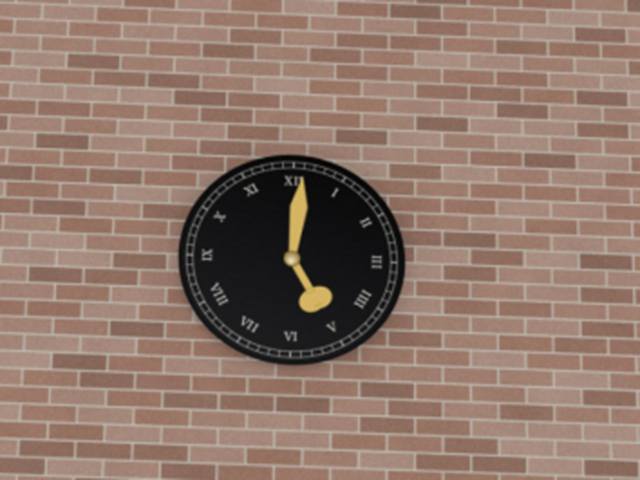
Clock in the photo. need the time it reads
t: 5:01
